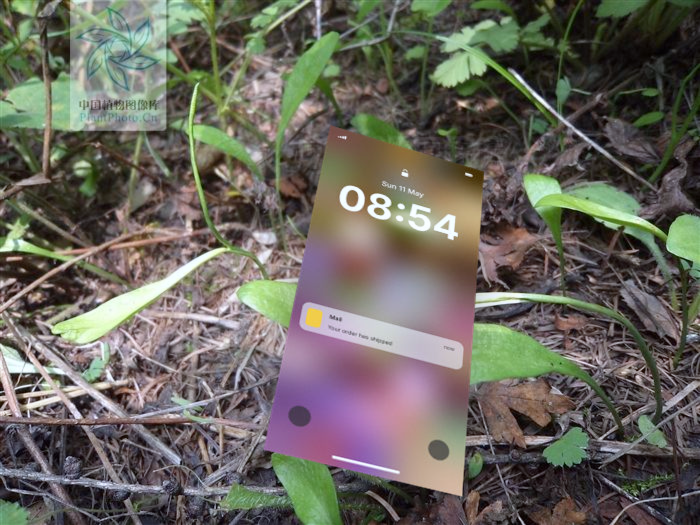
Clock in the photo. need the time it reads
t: 8:54
